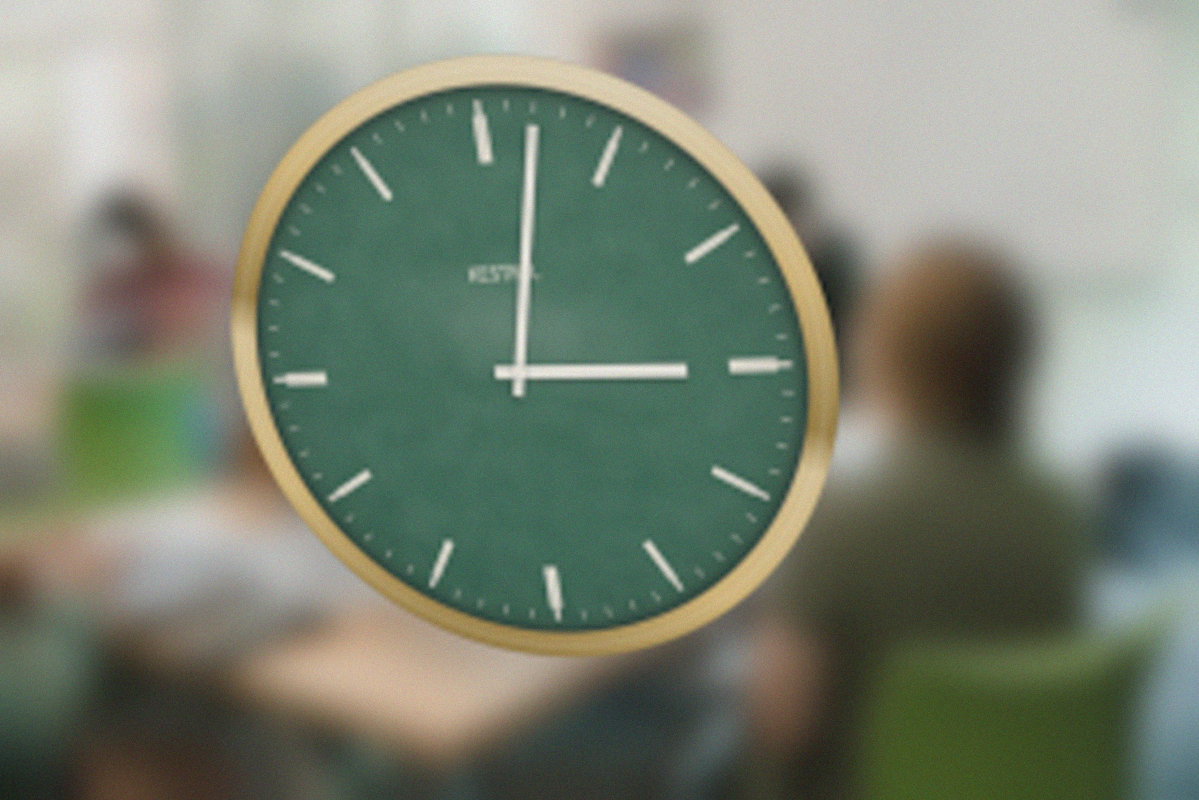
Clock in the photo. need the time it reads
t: 3:02
